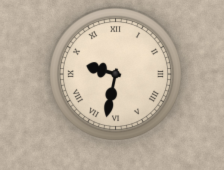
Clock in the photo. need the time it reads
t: 9:32
